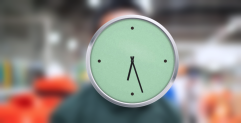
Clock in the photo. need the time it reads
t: 6:27
